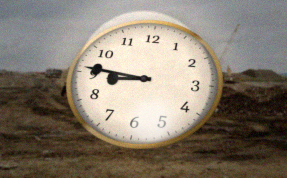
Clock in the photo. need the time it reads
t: 8:46
